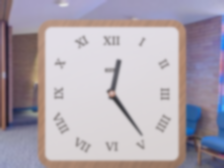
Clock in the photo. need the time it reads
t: 12:24
